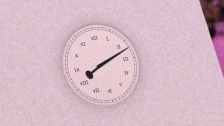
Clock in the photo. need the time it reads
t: 8:12
